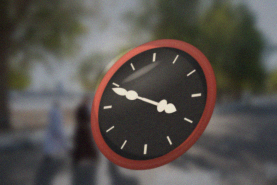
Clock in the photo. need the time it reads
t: 3:49
